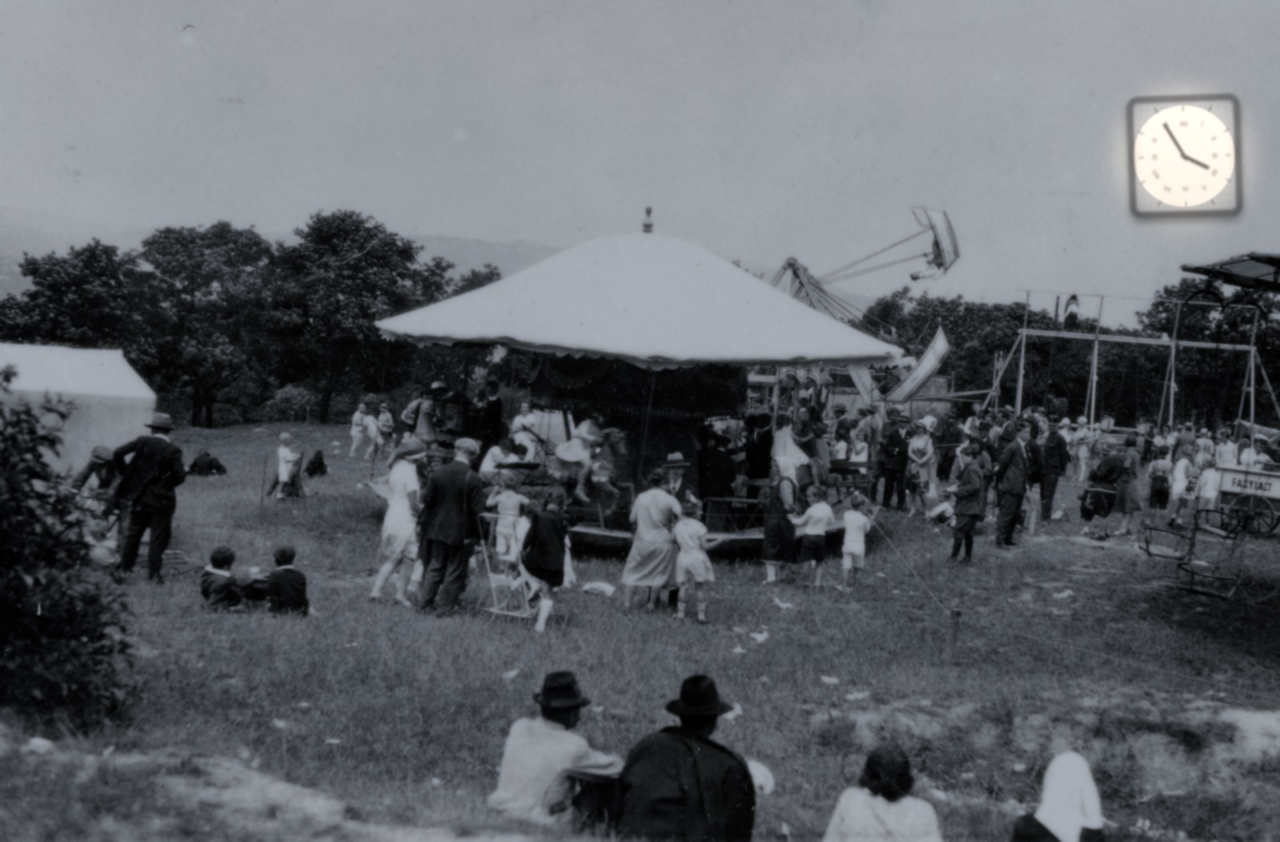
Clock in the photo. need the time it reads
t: 3:55
